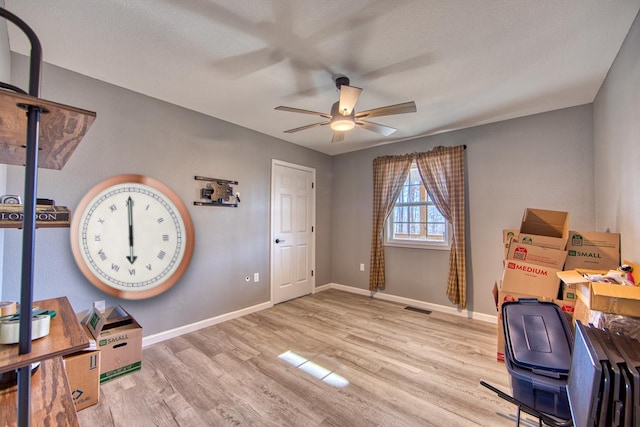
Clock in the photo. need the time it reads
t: 6:00
